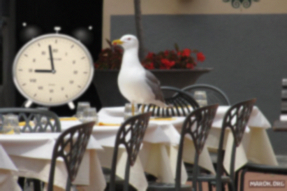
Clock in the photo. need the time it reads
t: 8:58
